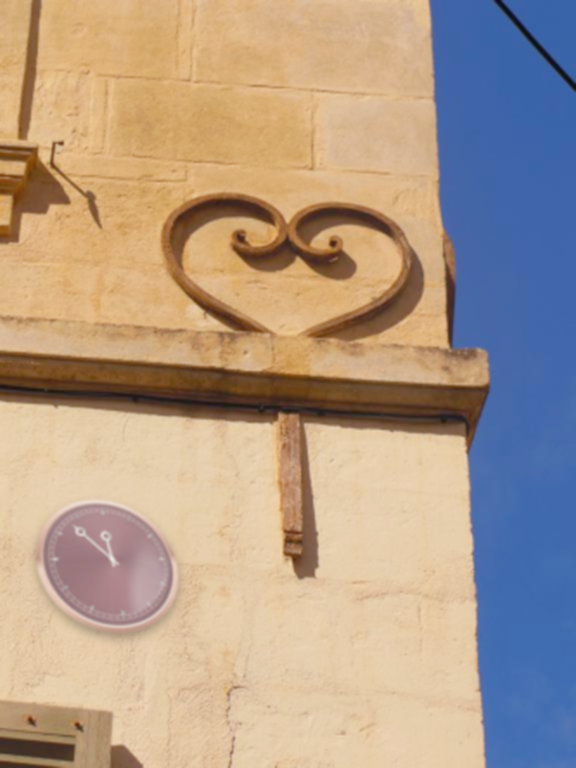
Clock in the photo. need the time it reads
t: 11:53
